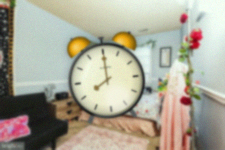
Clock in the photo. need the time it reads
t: 8:00
